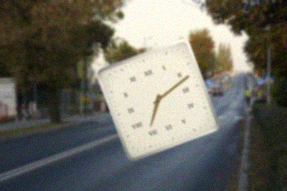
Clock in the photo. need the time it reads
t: 7:12
